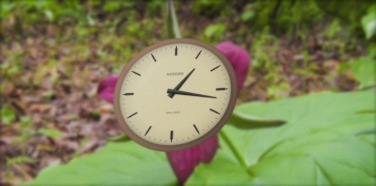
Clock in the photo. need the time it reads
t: 1:17
